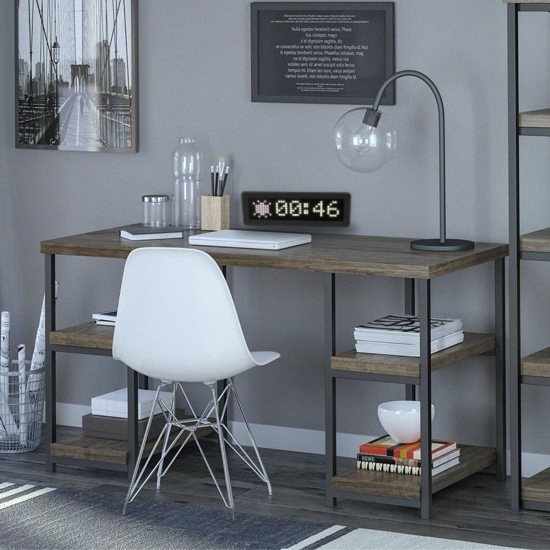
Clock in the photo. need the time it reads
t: 0:46
